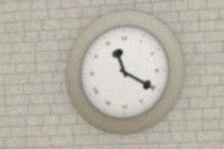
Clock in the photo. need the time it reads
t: 11:20
